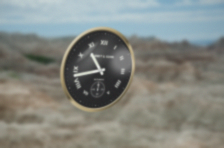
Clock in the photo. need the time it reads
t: 10:43
